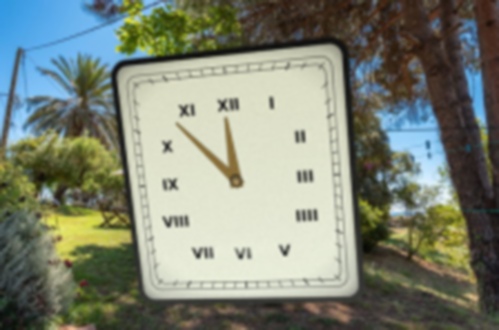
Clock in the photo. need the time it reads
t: 11:53
